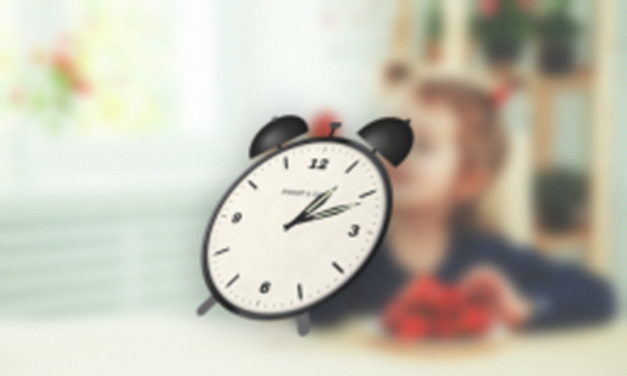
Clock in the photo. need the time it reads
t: 1:11
